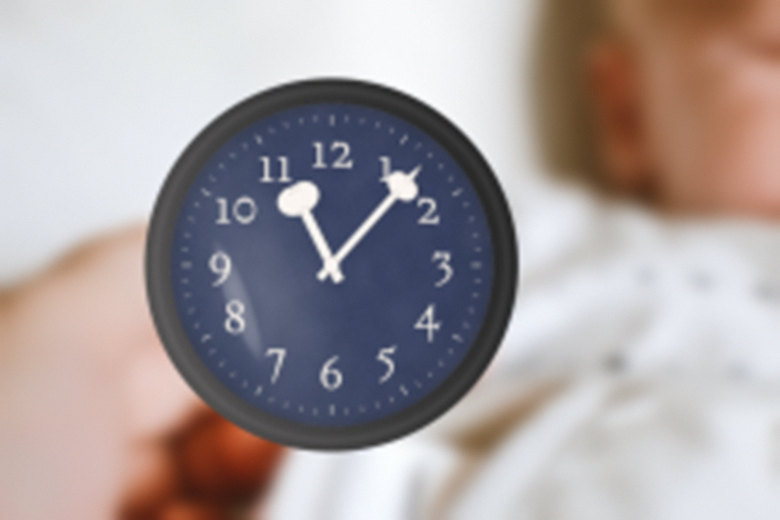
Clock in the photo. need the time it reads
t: 11:07
